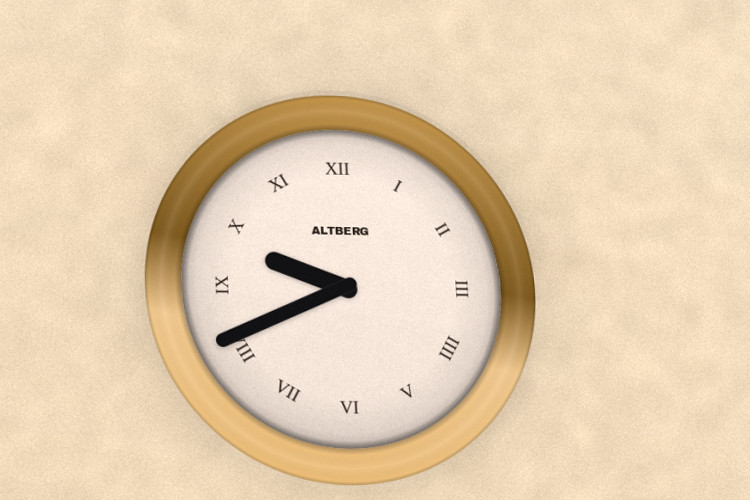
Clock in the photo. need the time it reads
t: 9:41
